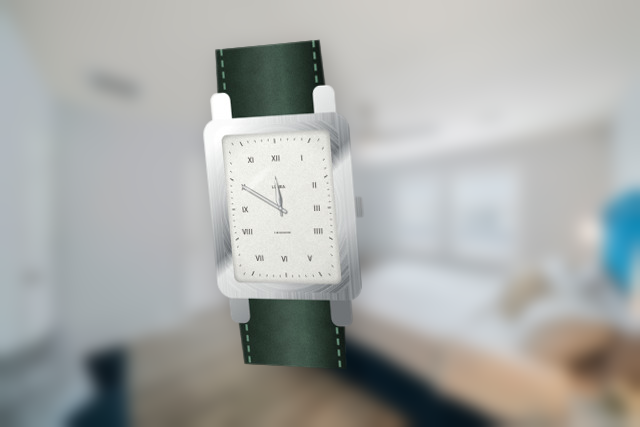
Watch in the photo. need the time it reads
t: 11:50
